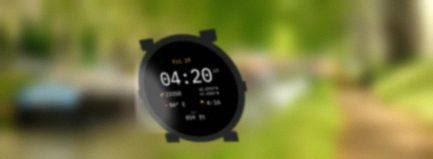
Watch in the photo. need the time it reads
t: 4:20
